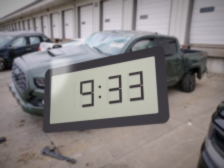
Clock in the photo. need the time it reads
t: 9:33
